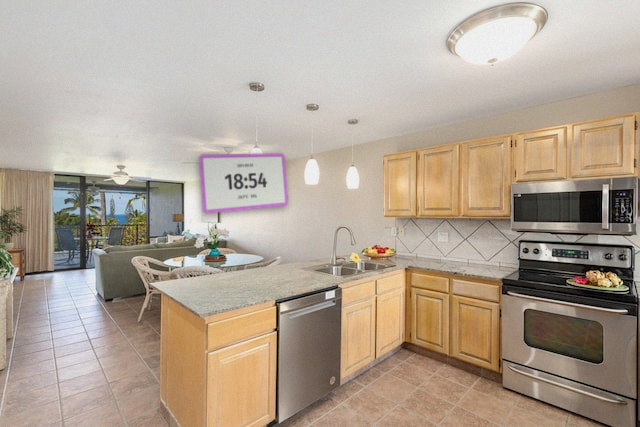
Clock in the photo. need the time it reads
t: 18:54
